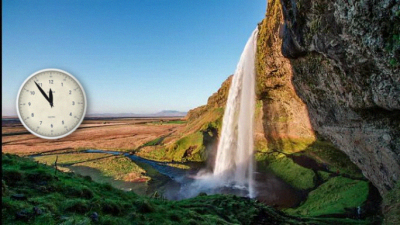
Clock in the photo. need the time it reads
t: 11:54
